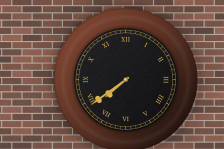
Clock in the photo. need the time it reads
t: 7:39
